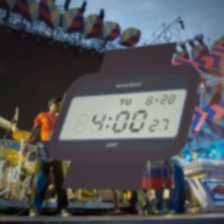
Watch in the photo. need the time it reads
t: 4:00:27
